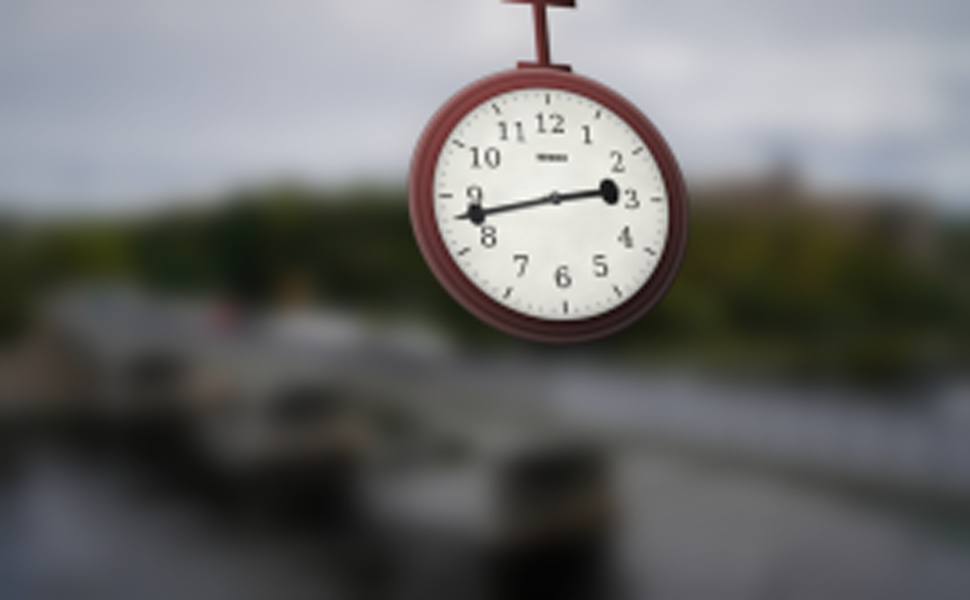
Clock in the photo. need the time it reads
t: 2:43
